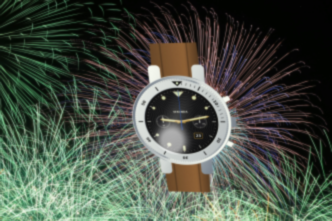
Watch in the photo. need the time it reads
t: 9:13
